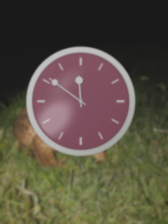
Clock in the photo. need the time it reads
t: 11:51
